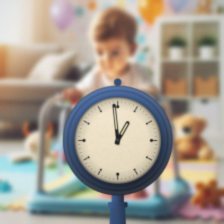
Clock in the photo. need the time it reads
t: 12:59
